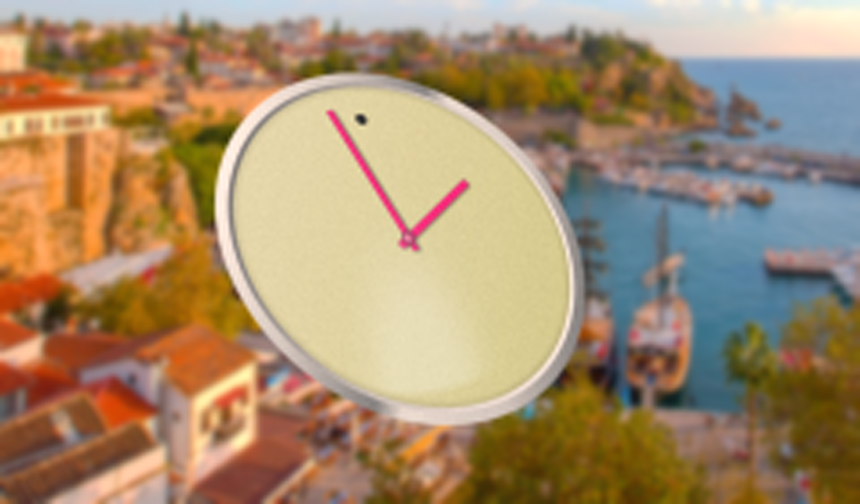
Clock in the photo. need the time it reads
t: 1:58
